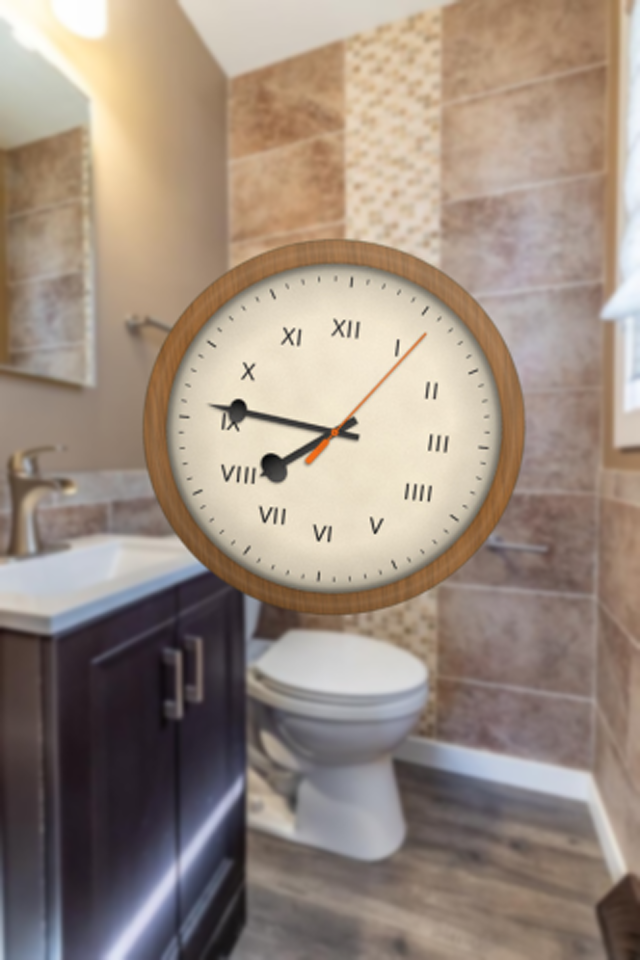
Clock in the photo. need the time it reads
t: 7:46:06
